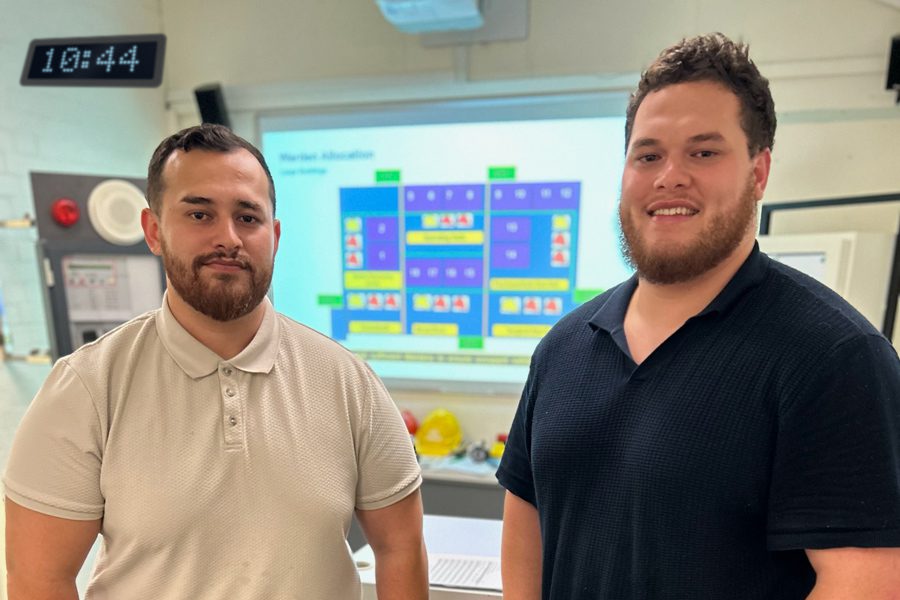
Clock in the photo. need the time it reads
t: 10:44
